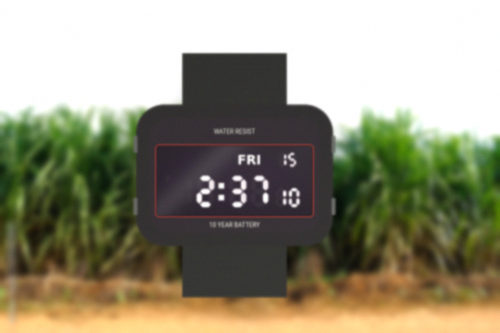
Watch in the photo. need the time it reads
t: 2:37:10
